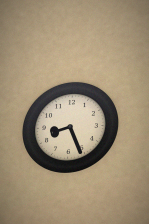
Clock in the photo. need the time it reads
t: 8:26
